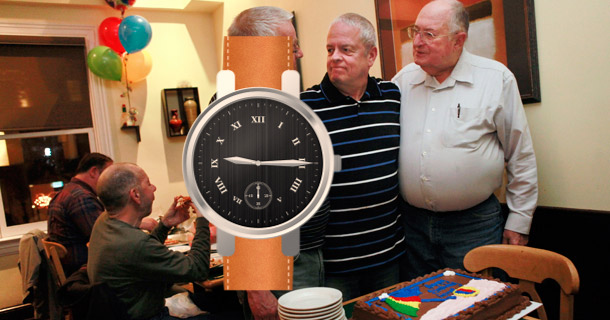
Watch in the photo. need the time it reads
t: 9:15
